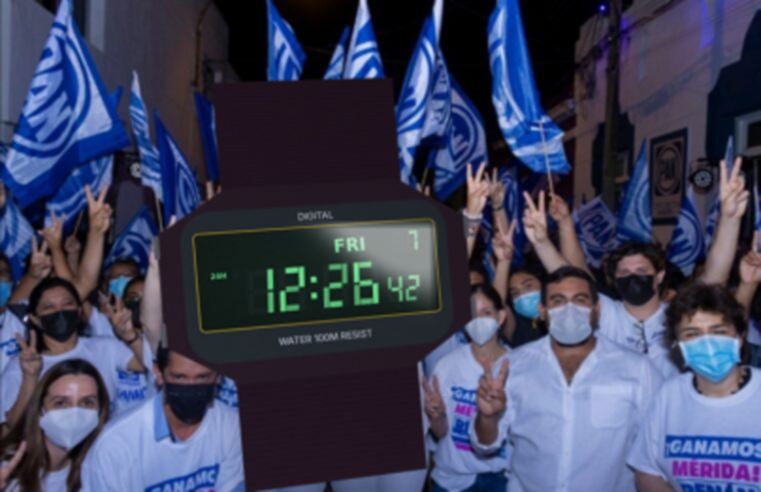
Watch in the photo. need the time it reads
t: 12:26:42
